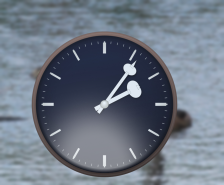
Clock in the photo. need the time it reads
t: 2:06
